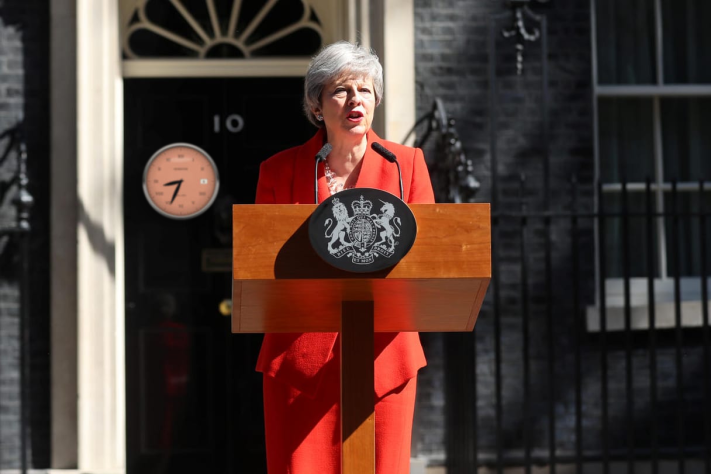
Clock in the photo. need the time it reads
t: 8:34
